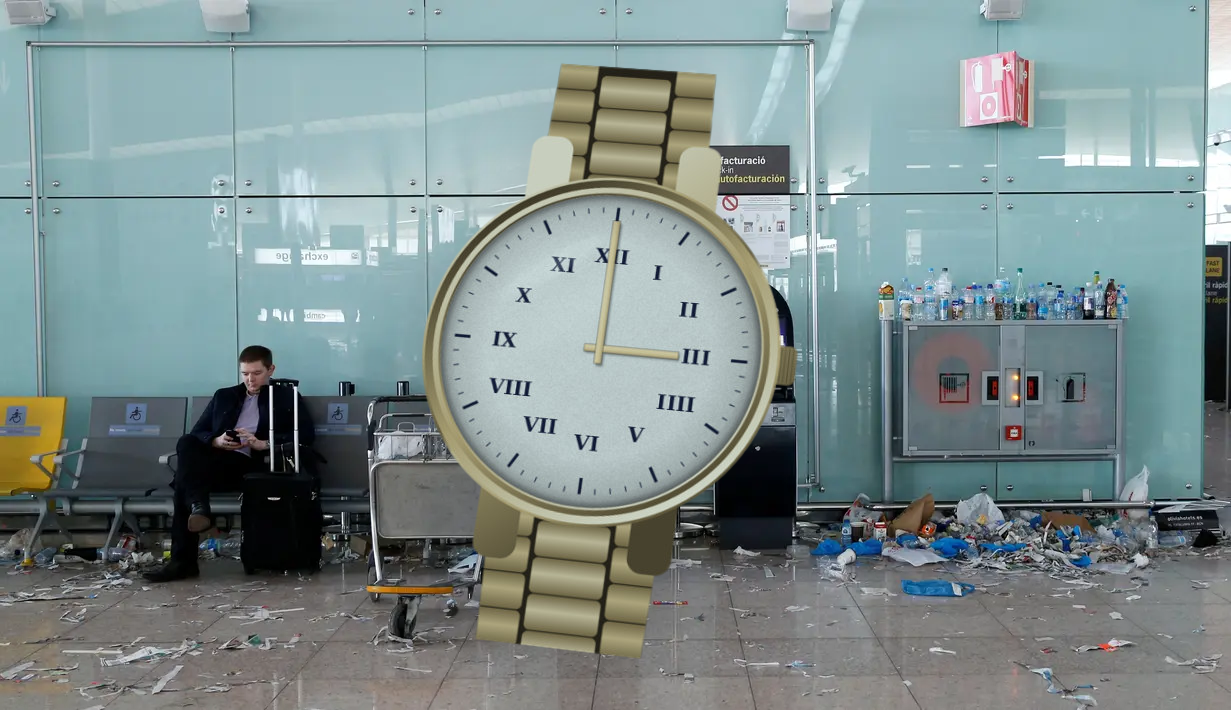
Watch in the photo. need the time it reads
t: 3:00
